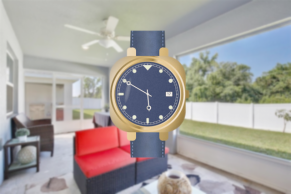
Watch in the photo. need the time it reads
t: 5:50
